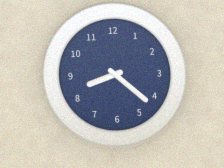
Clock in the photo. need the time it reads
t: 8:22
